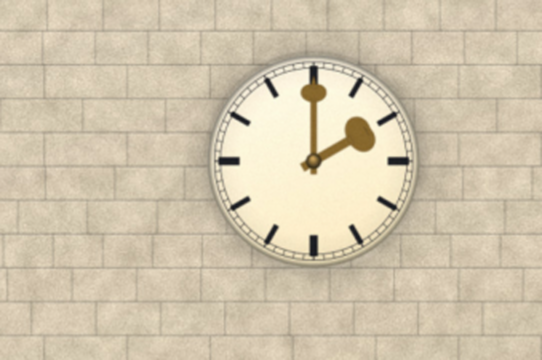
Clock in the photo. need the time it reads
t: 2:00
